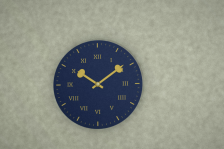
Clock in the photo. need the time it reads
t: 10:09
